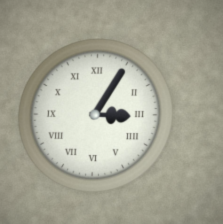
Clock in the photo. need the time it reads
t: 3:05
